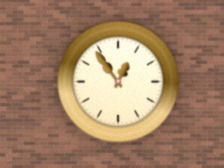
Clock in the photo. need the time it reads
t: 12:54
